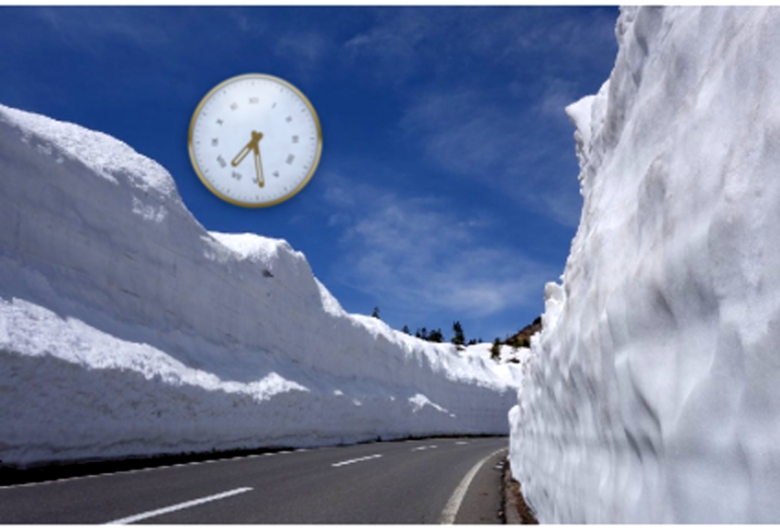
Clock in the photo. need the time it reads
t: 7:29
